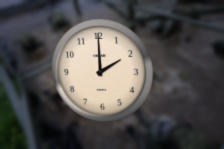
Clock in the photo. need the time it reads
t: 2:00
